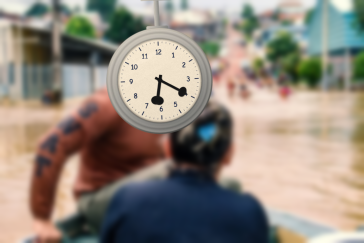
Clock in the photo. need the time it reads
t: 6:20
